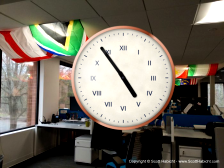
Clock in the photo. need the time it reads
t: 4:54
